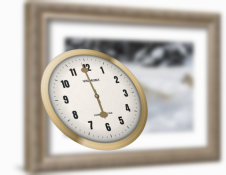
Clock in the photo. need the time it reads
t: 5:59
